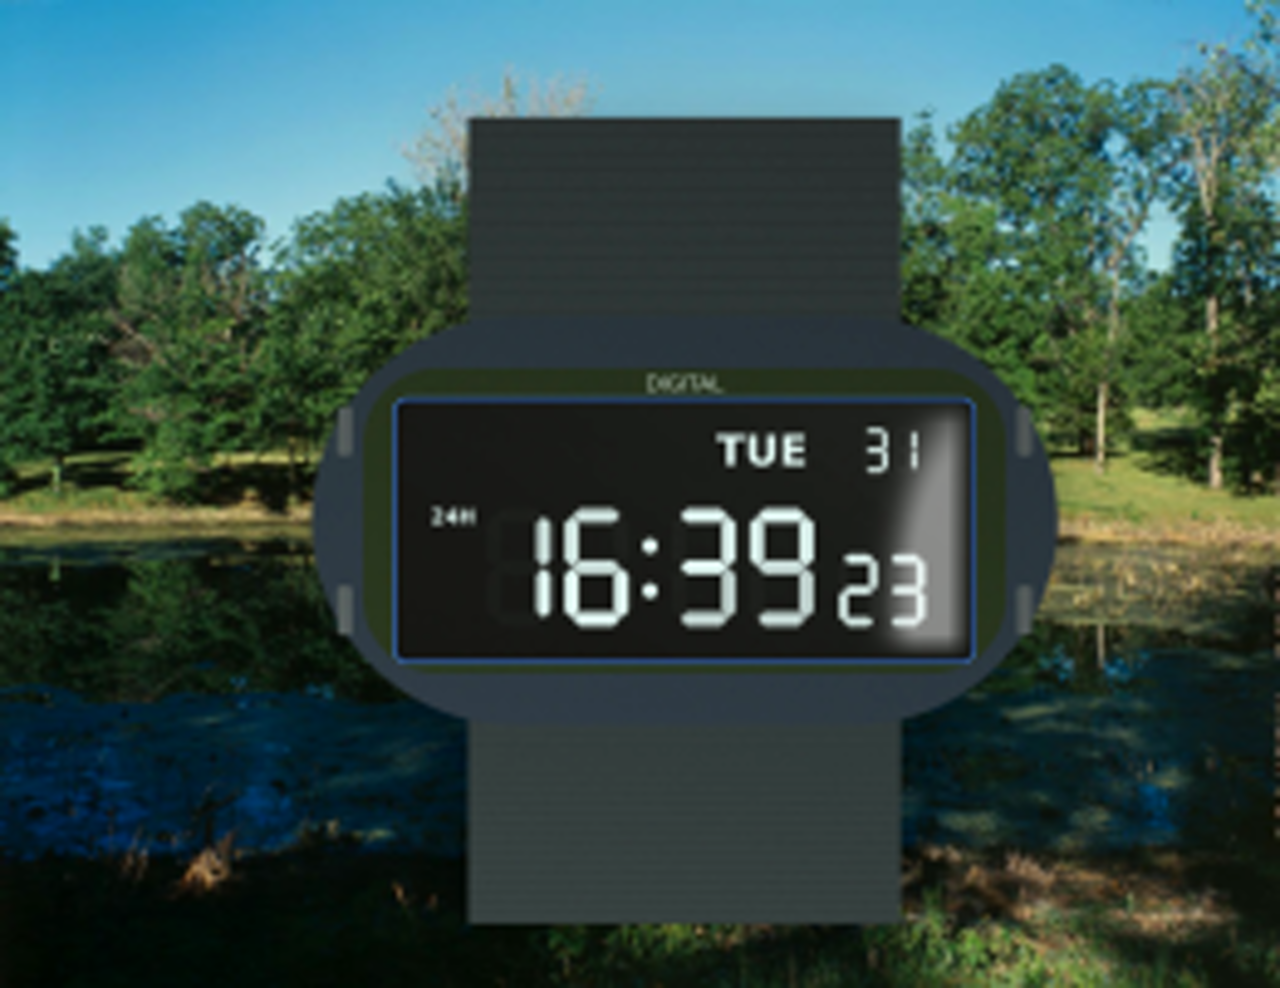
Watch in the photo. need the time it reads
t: 16:39:23
